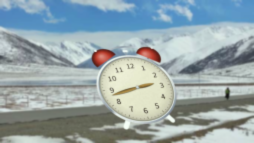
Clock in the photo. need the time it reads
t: 2:43
